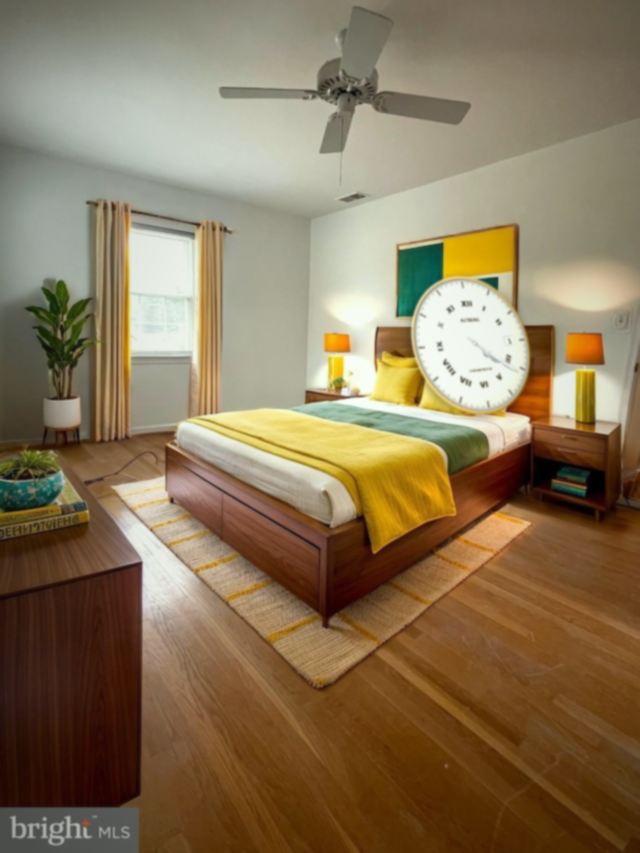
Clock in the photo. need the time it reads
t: 4:21
